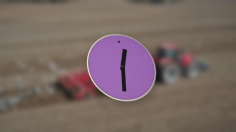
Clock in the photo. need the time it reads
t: 12:31
